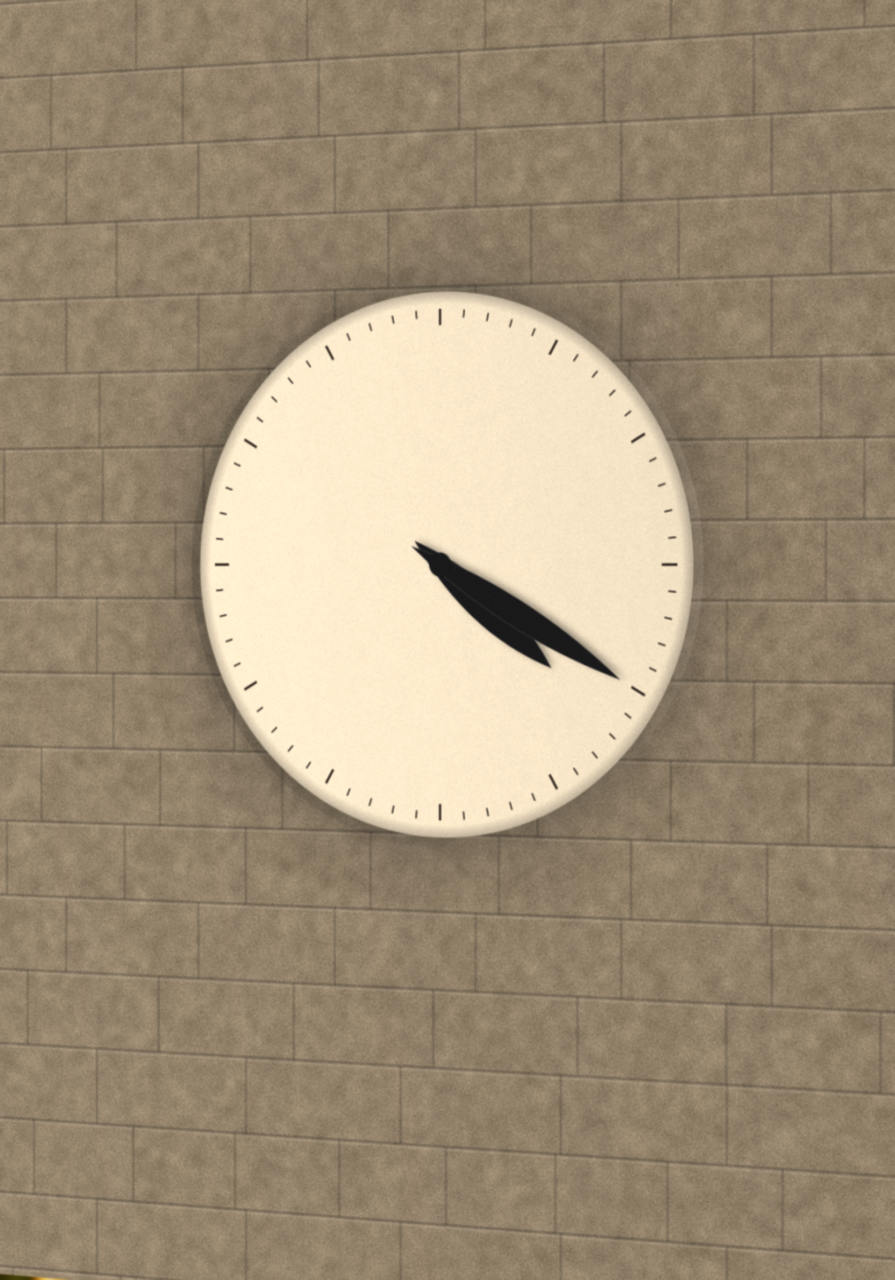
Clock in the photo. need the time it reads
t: 4:20
